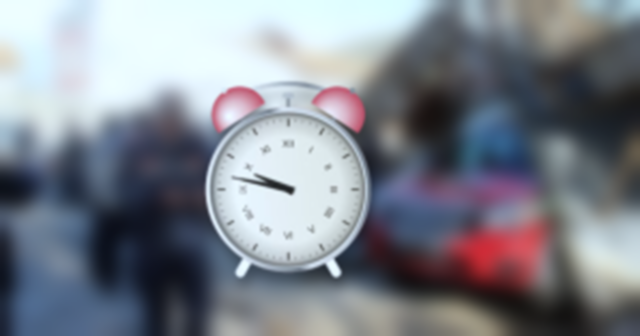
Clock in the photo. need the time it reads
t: 9:47
